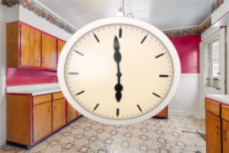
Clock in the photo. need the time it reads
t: 5:59
